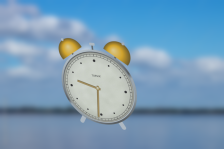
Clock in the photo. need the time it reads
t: 9:31
